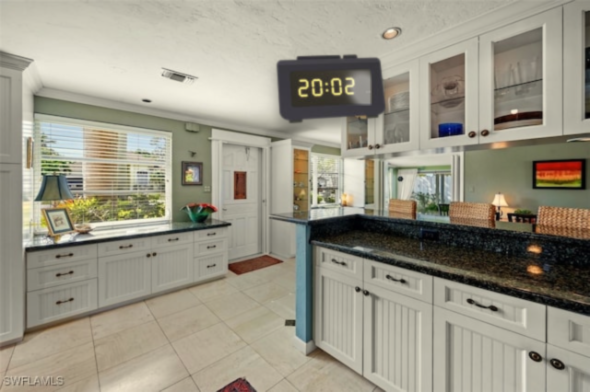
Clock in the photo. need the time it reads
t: 20:02
